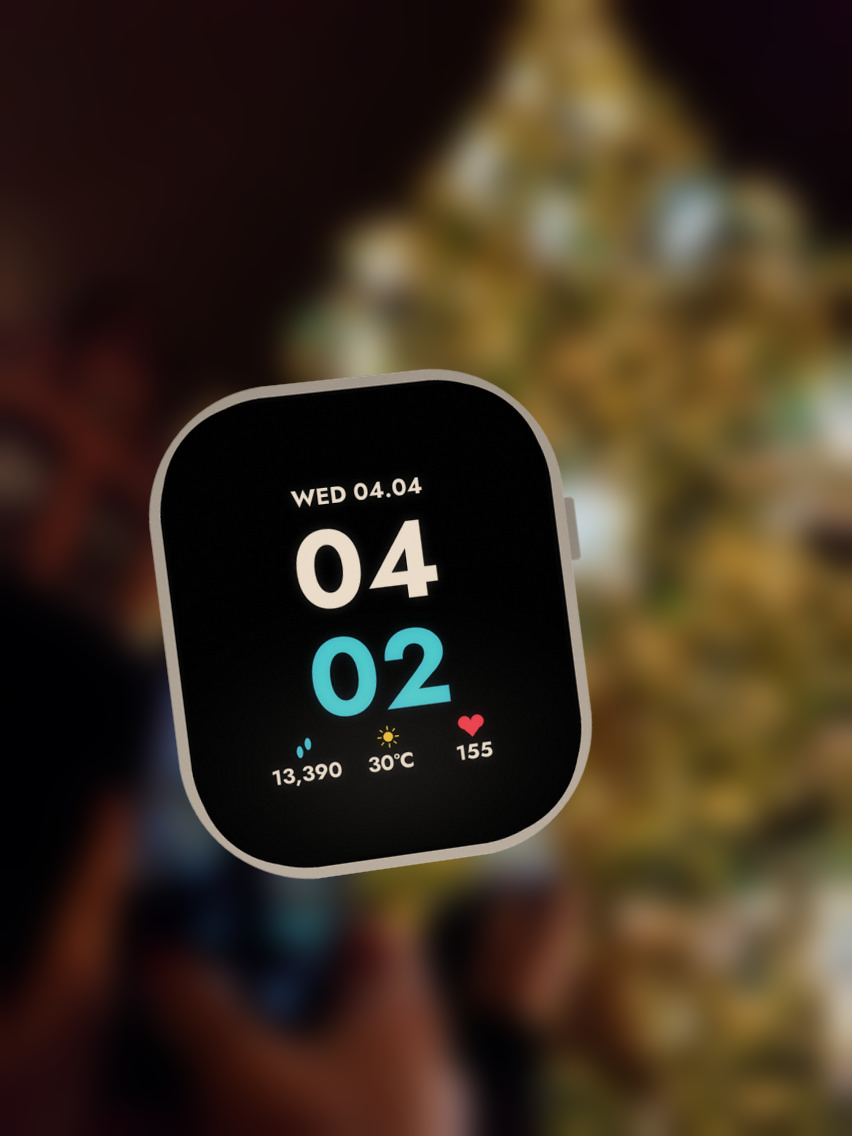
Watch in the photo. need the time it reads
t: 4:02
